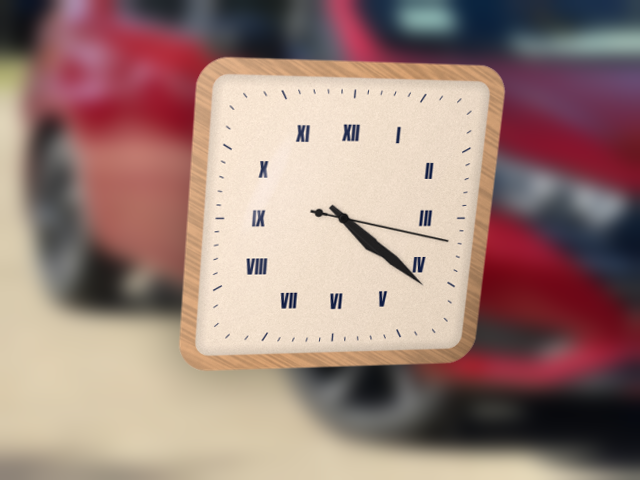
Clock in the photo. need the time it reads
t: 4:21:17
